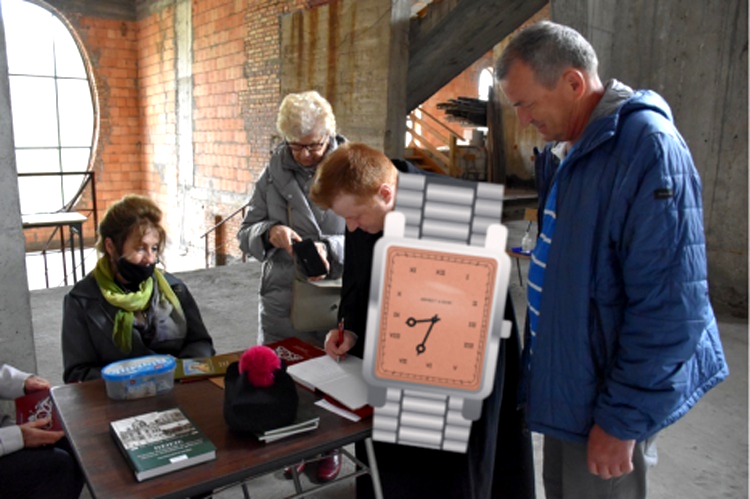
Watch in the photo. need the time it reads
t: 8:33
